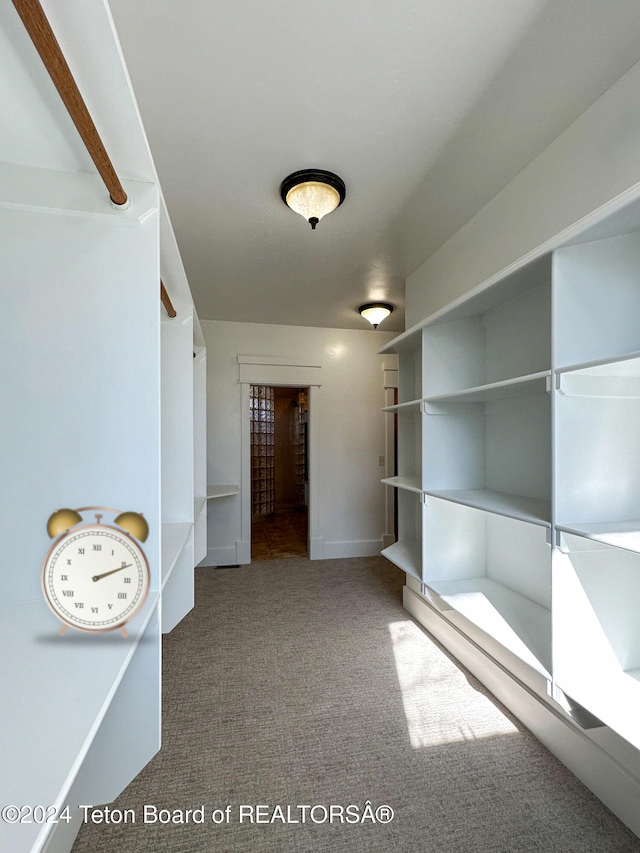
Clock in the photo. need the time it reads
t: 2:11
